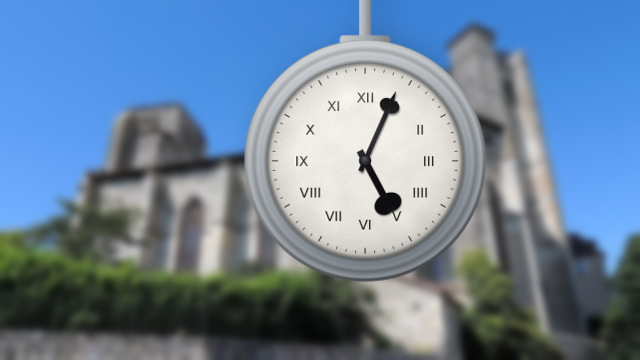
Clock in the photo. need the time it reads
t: 5:04
